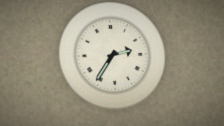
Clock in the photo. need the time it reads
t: 2:36
